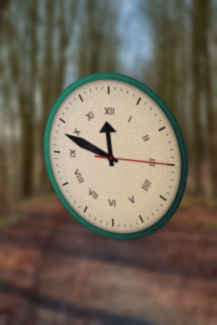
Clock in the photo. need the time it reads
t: 11:48:15
